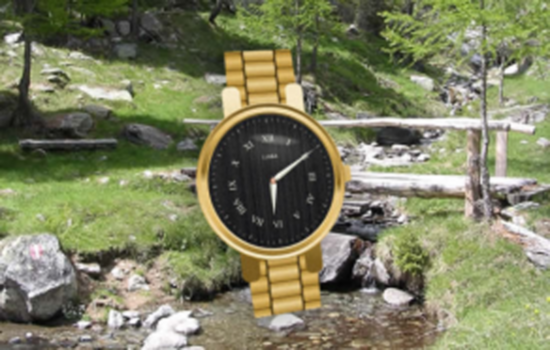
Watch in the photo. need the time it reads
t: 6:10
